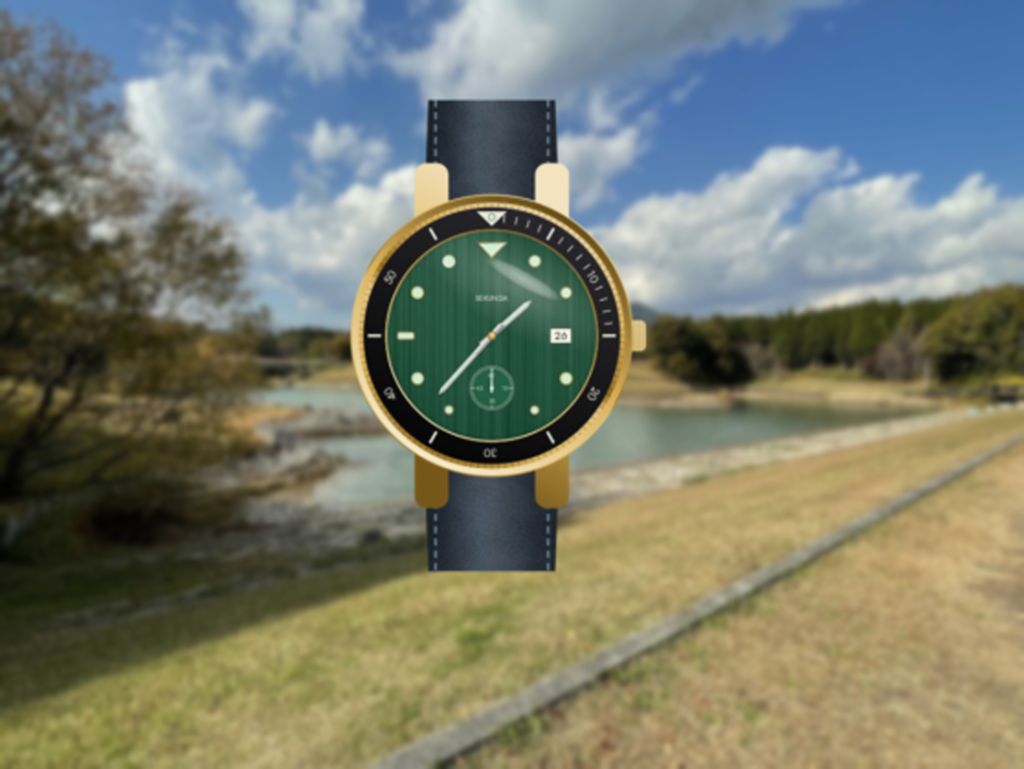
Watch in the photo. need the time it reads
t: 1:37
